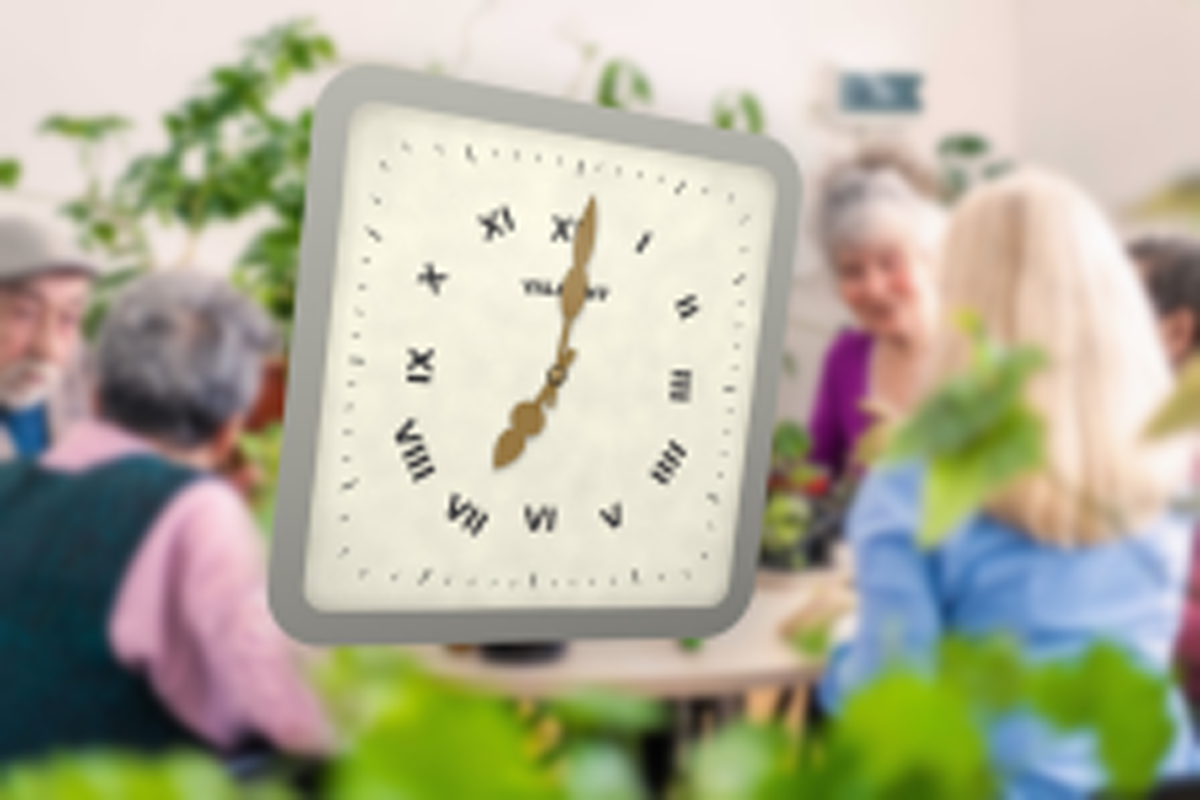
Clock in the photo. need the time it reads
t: 7:01
